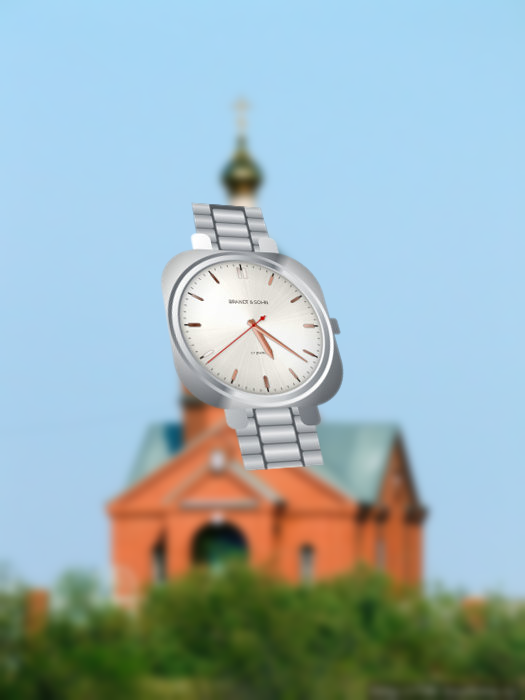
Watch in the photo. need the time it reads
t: 5:21:39
